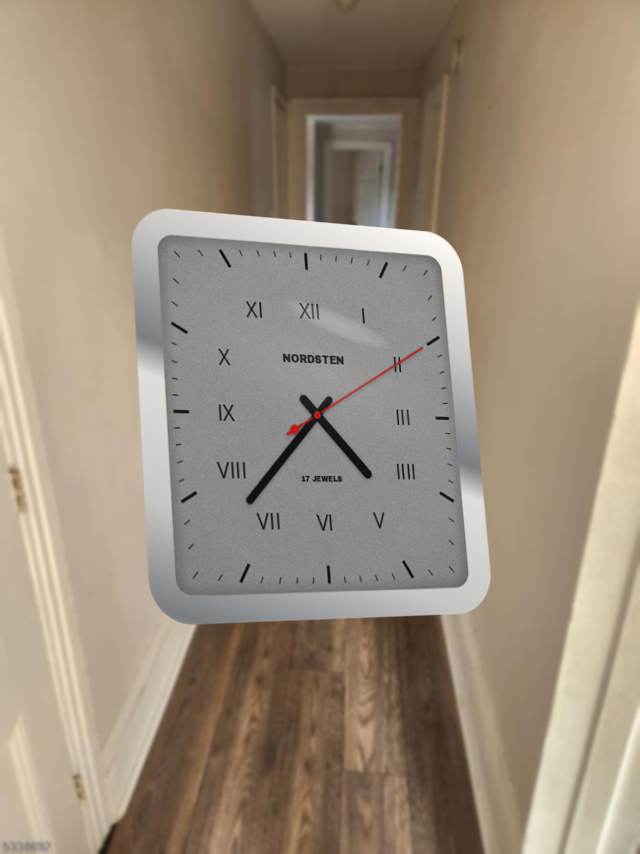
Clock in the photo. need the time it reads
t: 4:37:10
